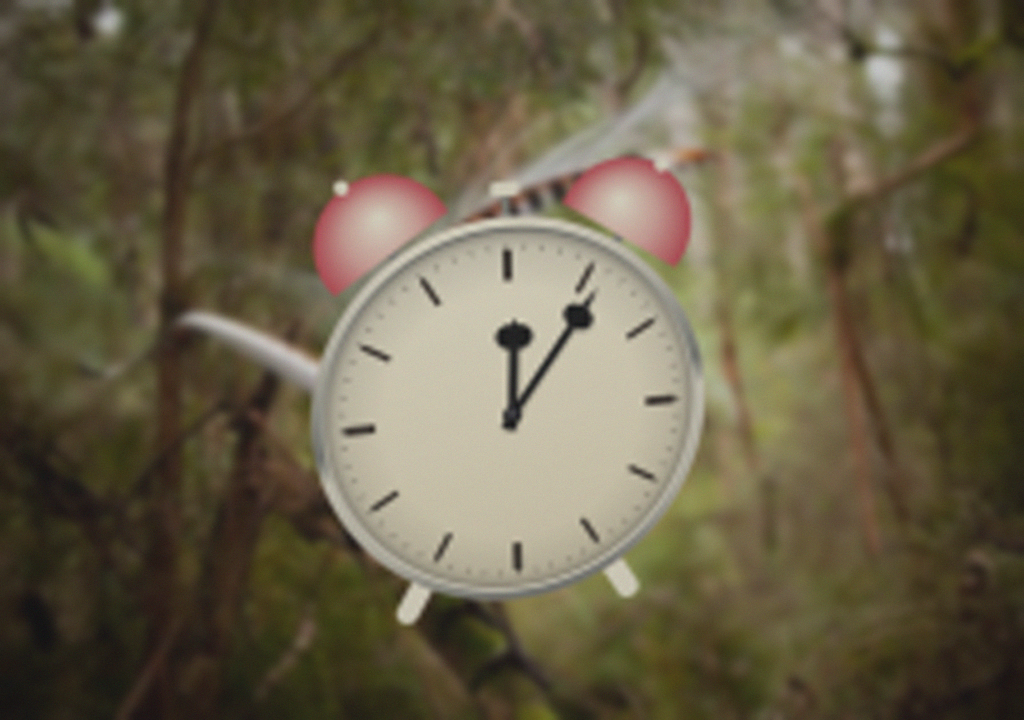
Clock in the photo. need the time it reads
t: 12:06
